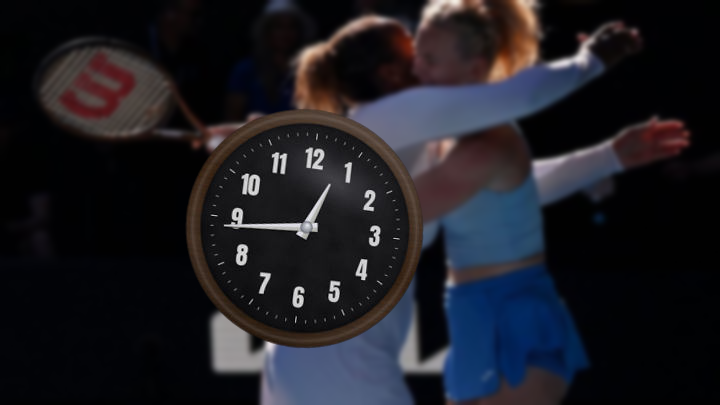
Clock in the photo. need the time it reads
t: 12:44
